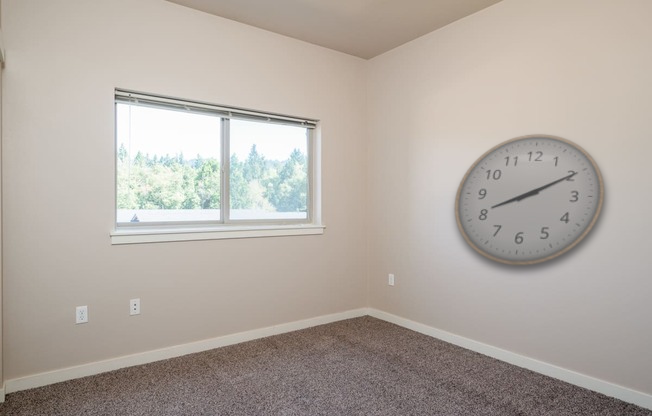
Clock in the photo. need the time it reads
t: 8:10
